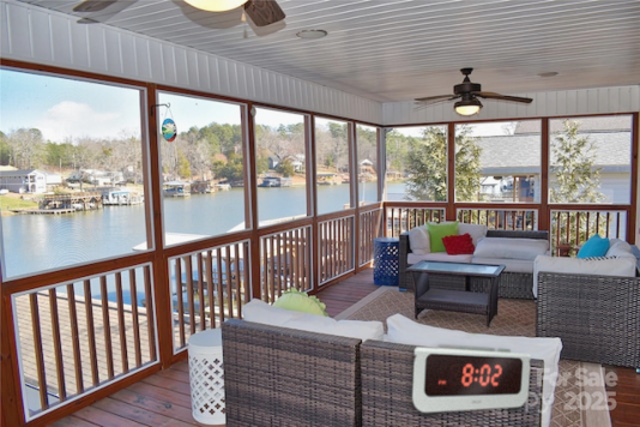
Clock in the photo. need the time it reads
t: 8:02
